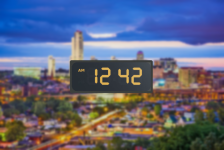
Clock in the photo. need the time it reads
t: 12:42
